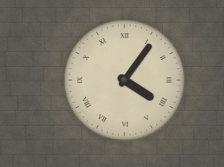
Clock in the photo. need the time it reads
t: 4:06
